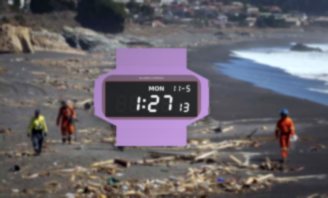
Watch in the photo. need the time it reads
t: 1:27
